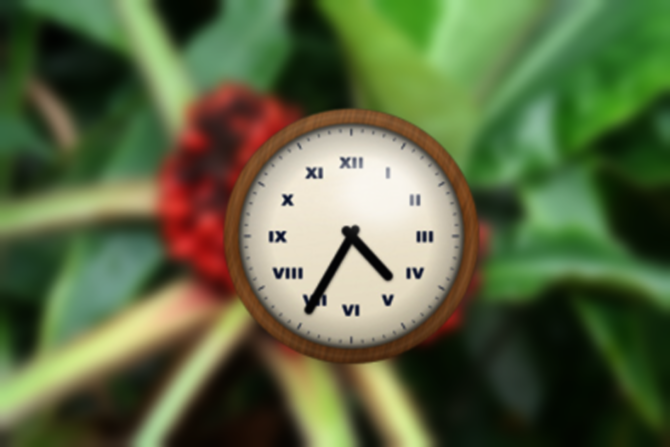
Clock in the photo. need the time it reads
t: 4:35
